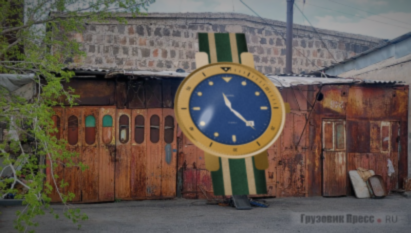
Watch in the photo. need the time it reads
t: 11:23
